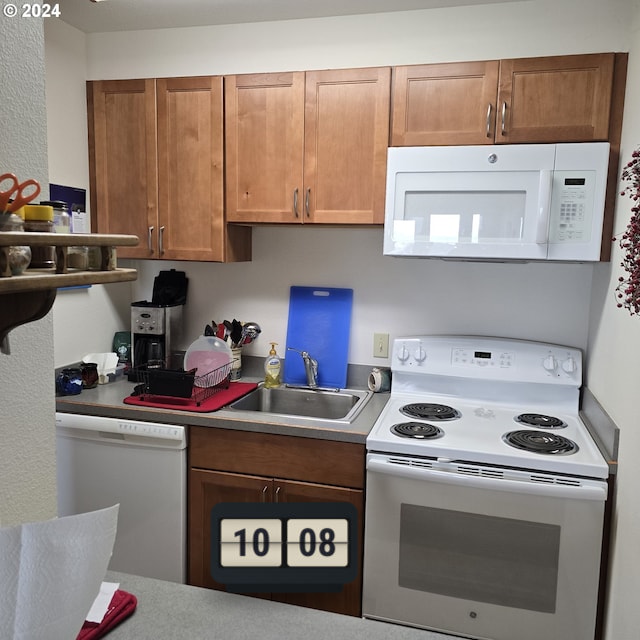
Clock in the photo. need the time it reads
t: 10:08
